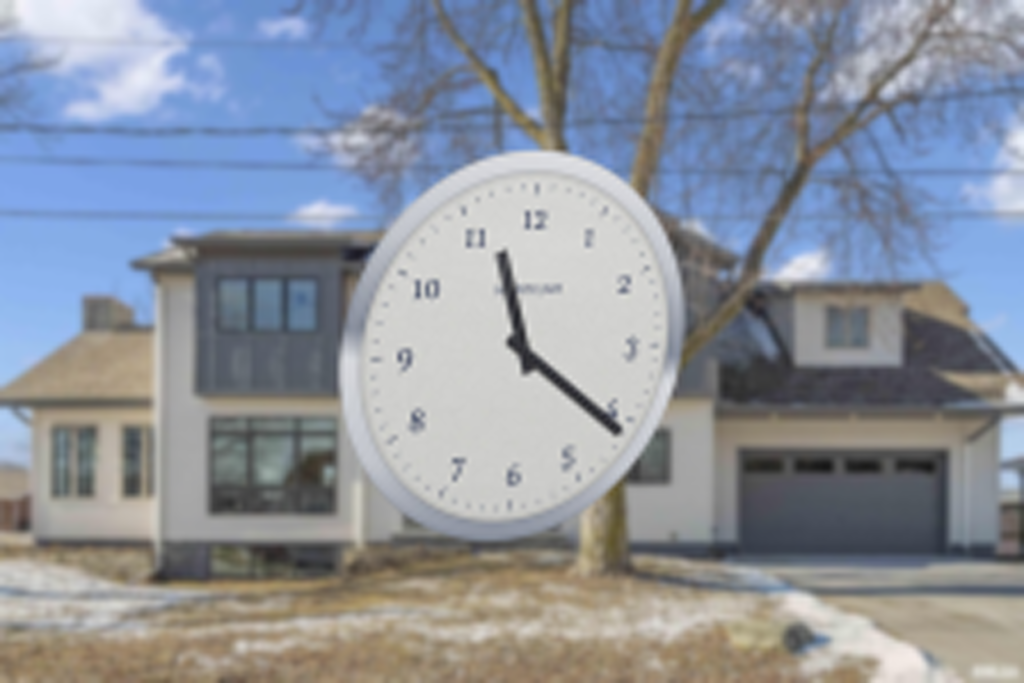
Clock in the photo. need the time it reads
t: 11:21
